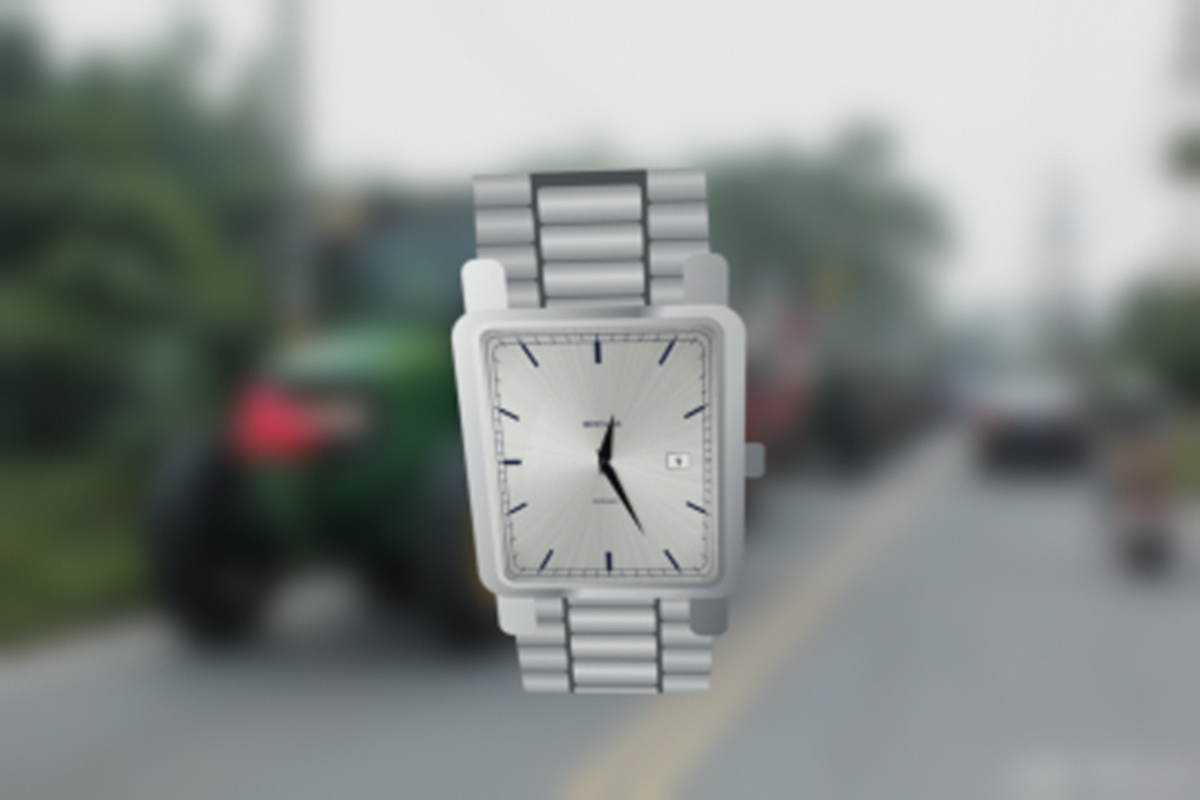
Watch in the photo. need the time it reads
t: 12:26
